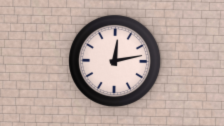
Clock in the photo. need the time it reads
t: 12:13
